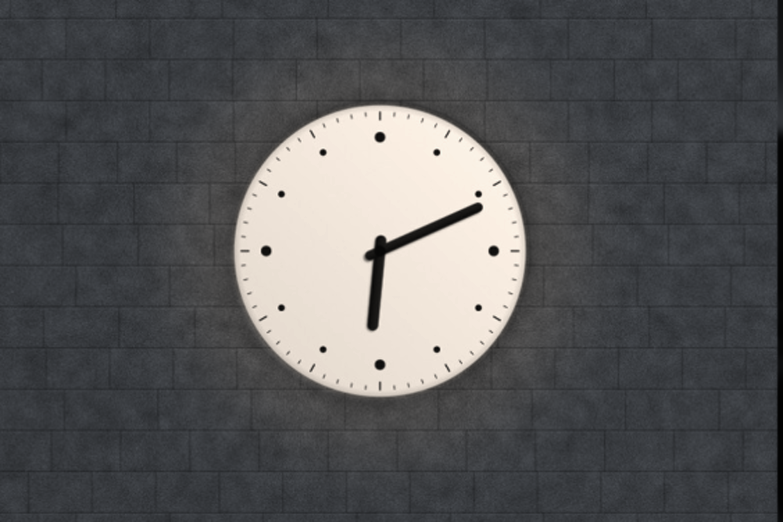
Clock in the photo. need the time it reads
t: 6:11
